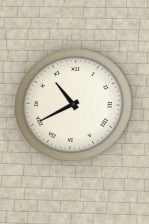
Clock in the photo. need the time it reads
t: 10:40
